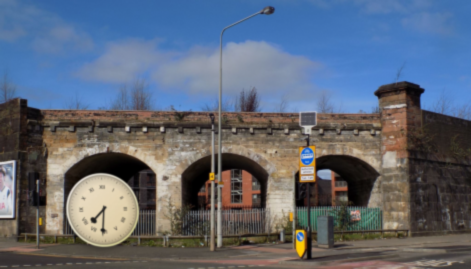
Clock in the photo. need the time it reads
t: 7:31
